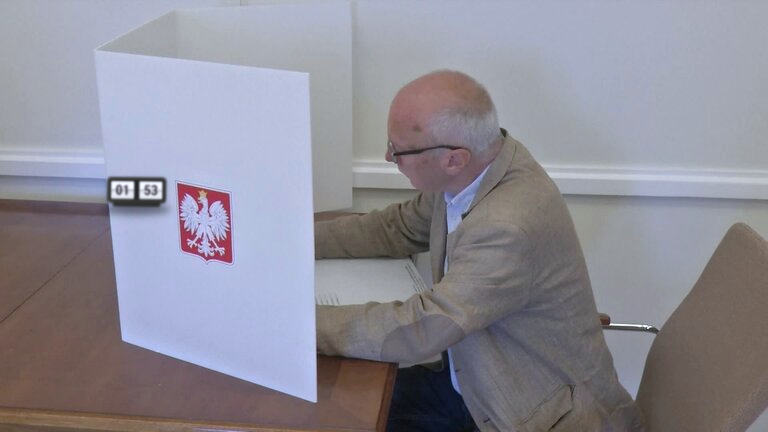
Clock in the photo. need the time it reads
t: 1:53
